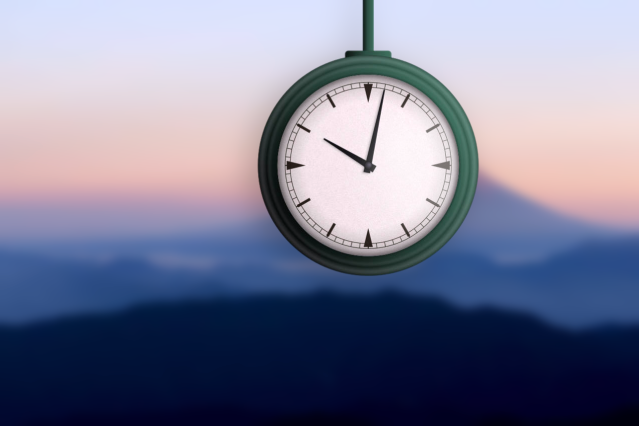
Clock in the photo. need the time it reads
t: 10:02
